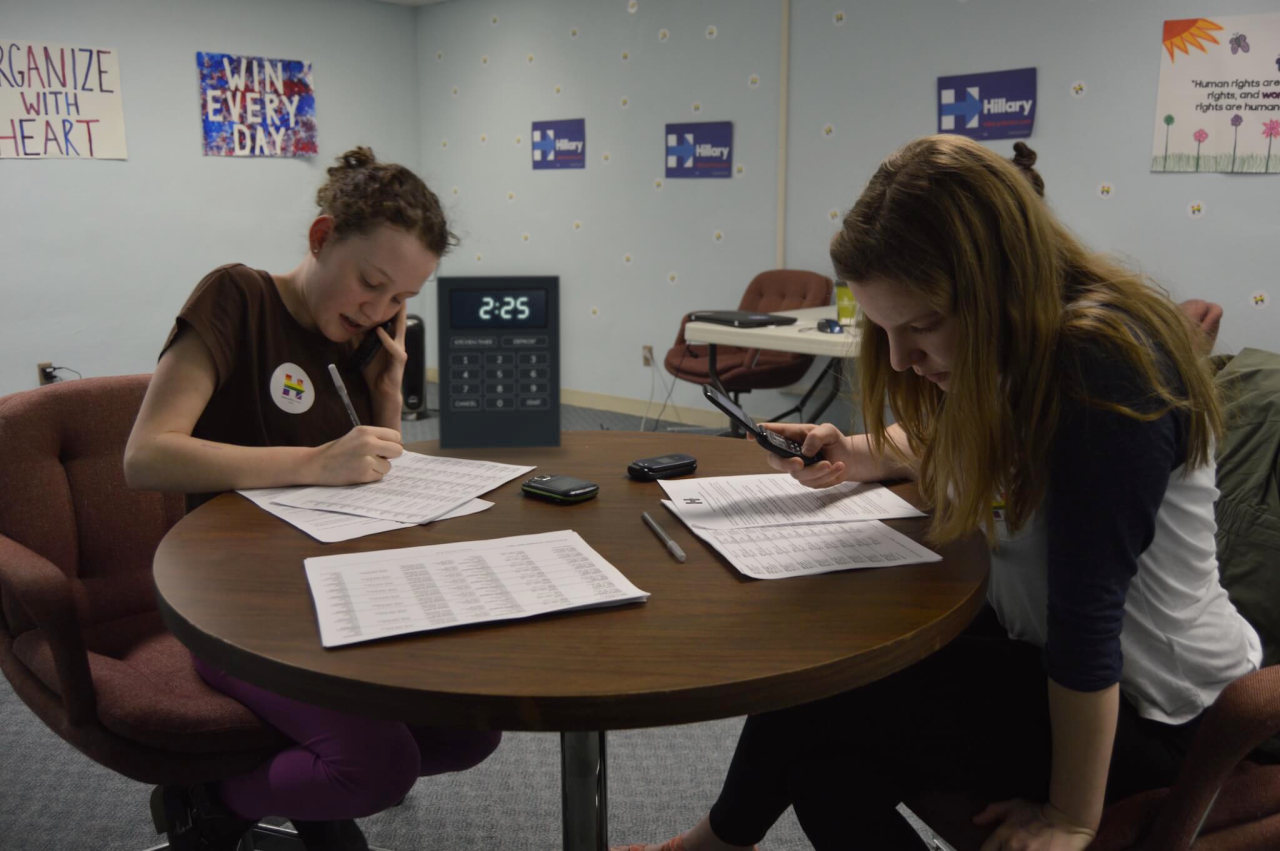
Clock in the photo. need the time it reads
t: 2:25
